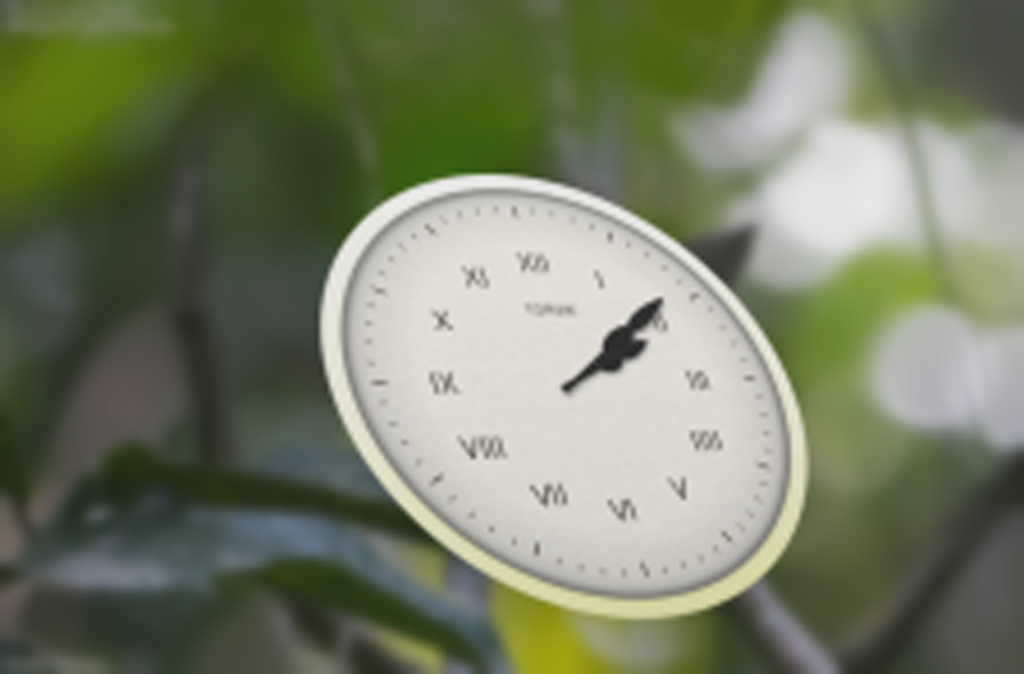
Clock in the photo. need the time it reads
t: 2:09
